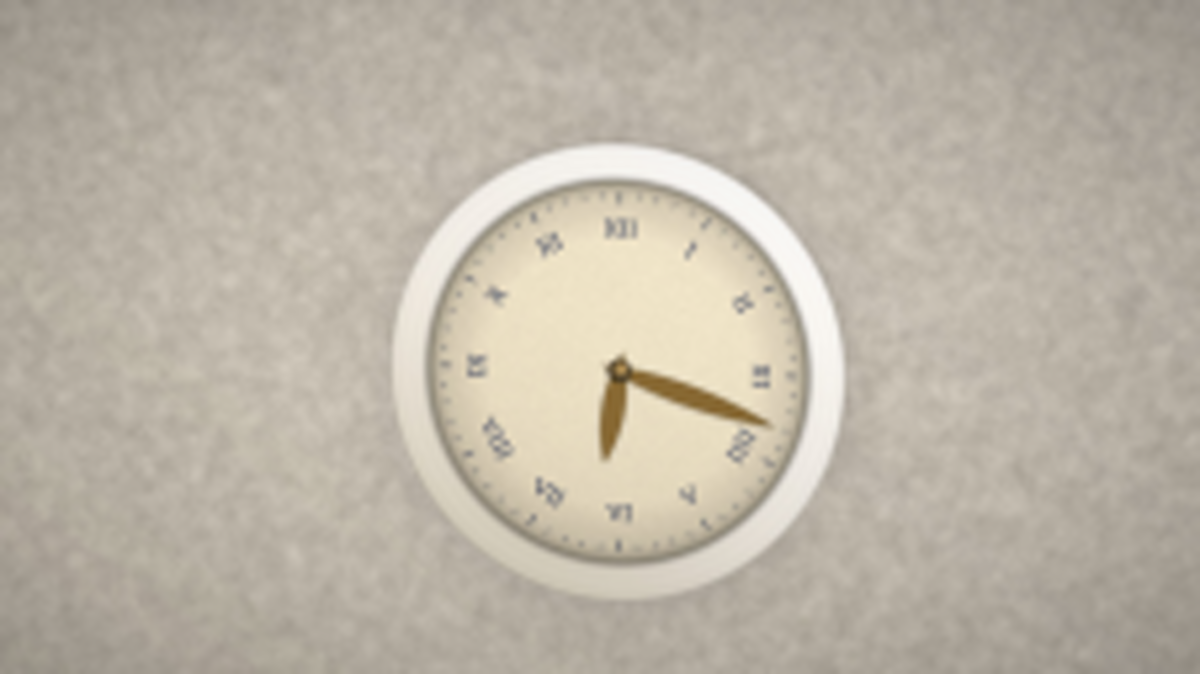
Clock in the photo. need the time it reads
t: 6:18
